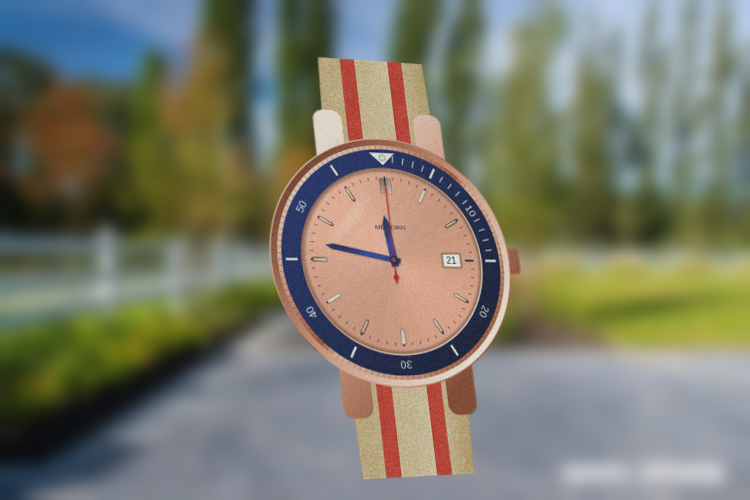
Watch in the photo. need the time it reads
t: 11:47:00
